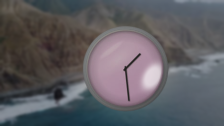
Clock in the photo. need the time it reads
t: 1:29
